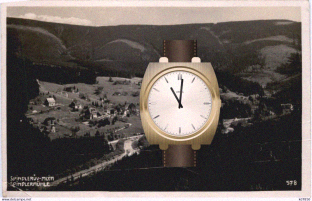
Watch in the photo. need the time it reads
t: 11:01
